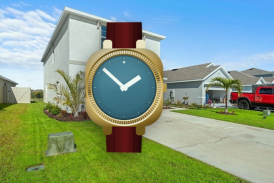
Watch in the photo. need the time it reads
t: 1:52
